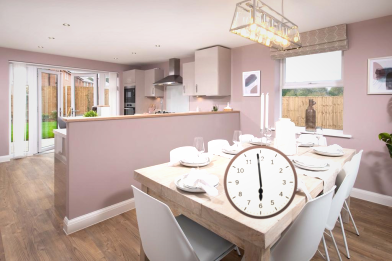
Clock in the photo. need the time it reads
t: 5:59
